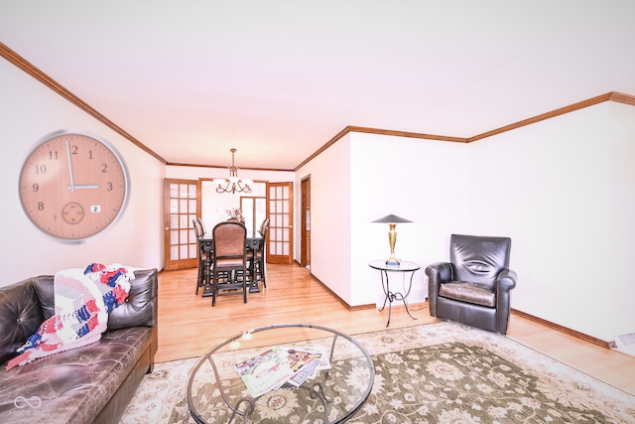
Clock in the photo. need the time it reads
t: 2:59
